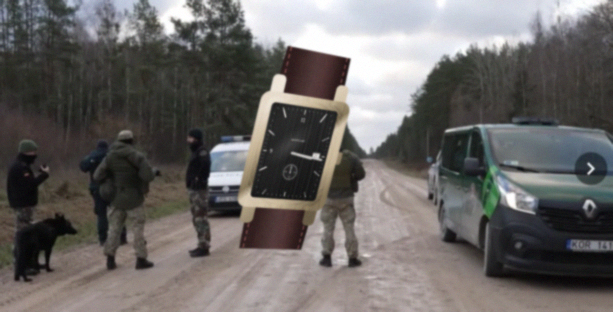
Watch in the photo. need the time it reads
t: 3:16
